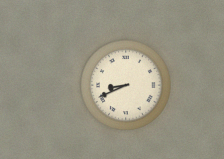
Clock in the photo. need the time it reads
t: 8:41
